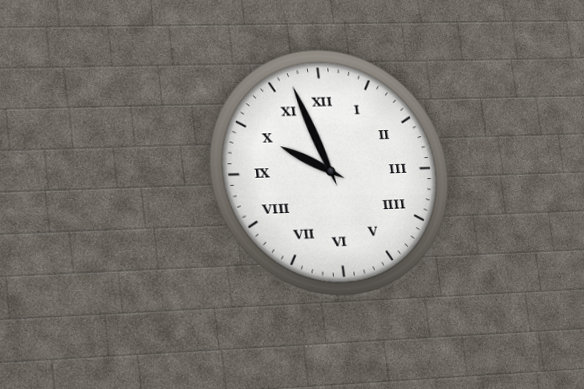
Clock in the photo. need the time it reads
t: 9:57
